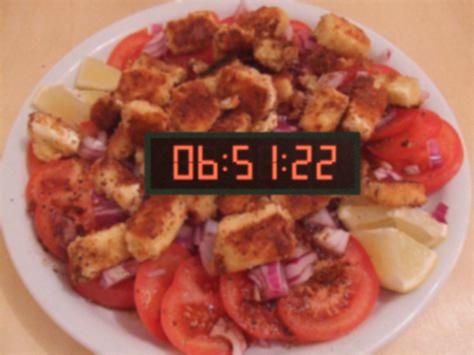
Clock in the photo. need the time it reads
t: 6:51:22
